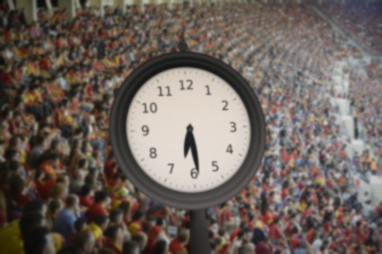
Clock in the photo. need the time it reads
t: 6:29
